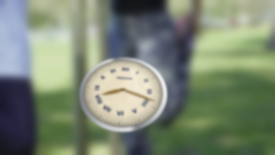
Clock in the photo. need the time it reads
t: 8:18
